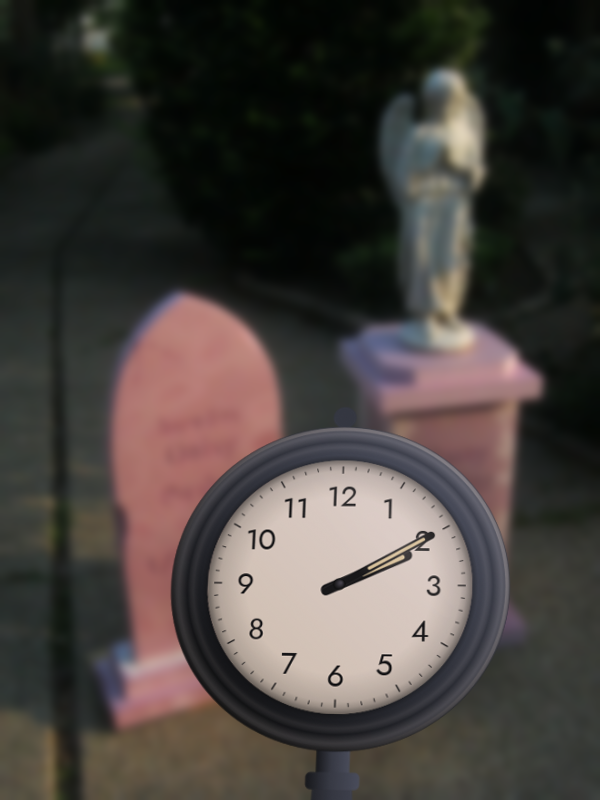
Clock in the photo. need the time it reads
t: 2:10
